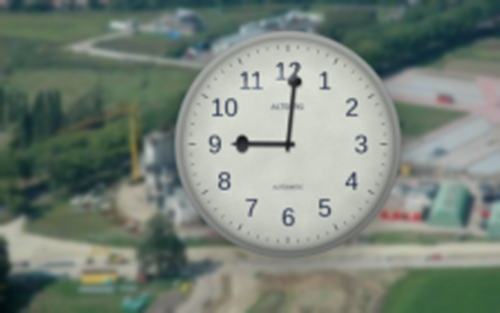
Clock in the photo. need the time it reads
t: 9:01
